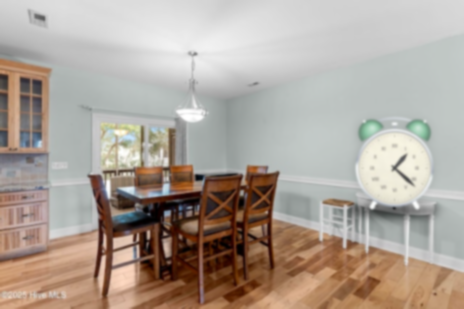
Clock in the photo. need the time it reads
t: 1:22
